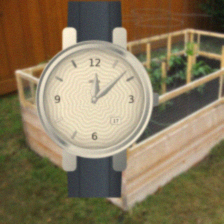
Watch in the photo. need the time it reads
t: 12:08
